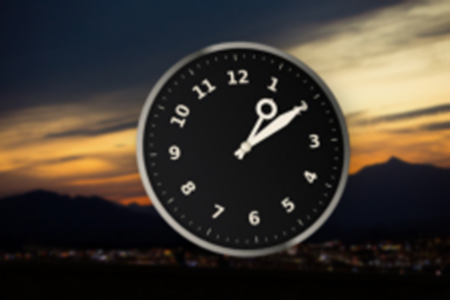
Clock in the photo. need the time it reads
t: 1:10
